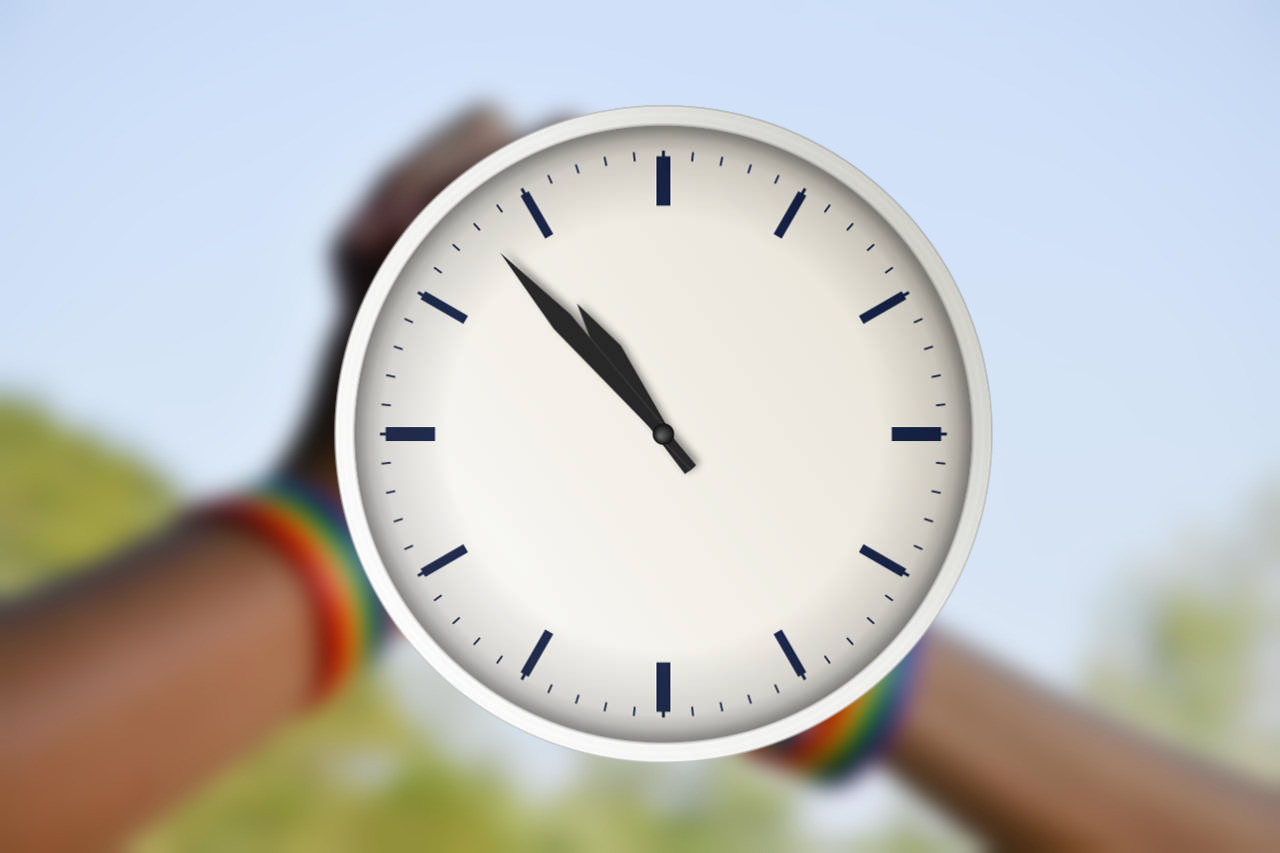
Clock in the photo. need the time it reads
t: 10:53
